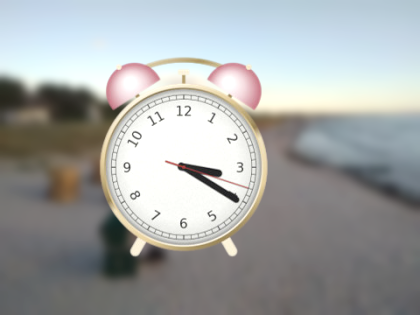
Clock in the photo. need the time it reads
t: 3:20:18
